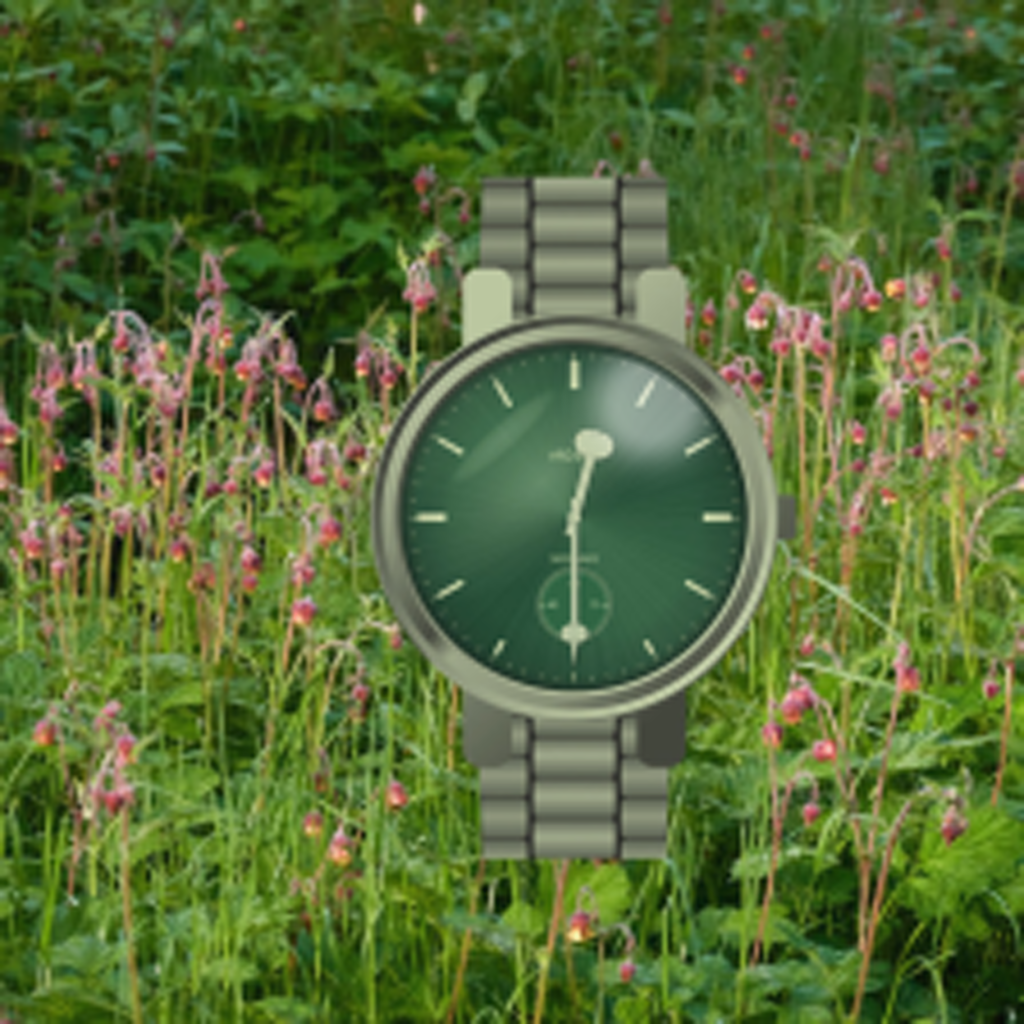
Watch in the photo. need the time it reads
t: 12:30
